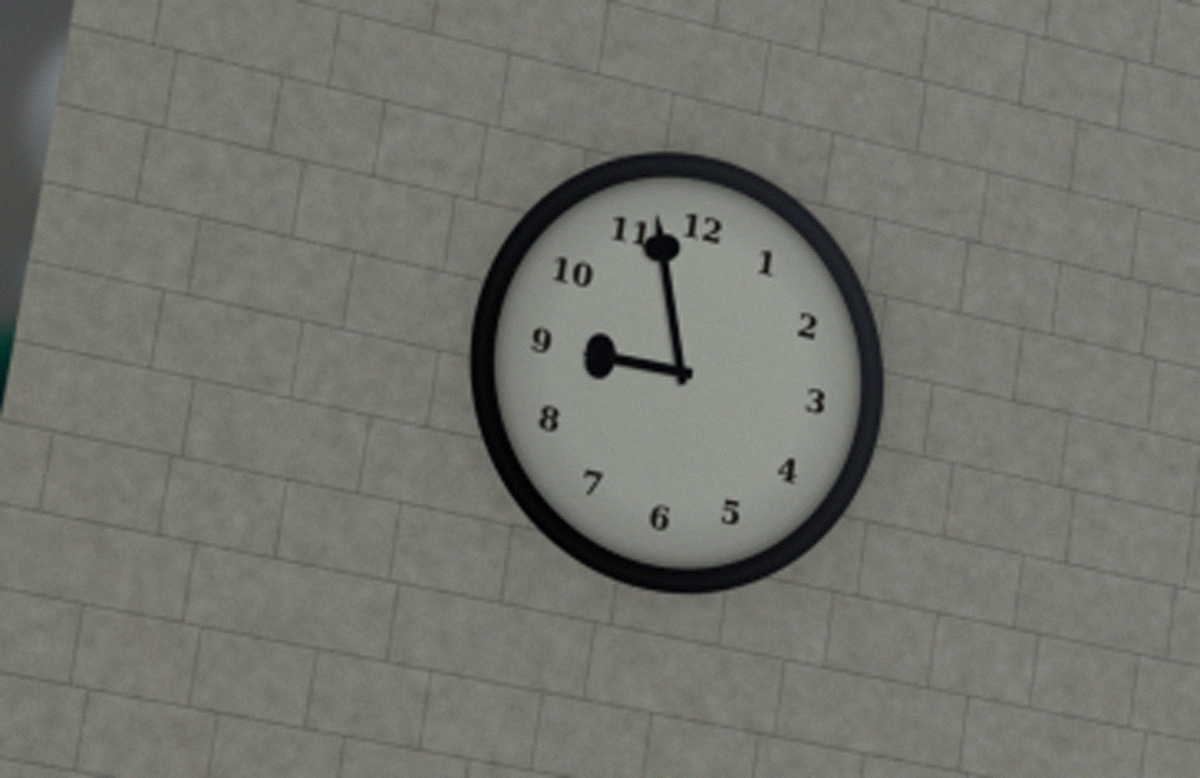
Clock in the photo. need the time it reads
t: 8:57
